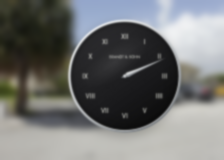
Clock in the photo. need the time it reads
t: 2:11
